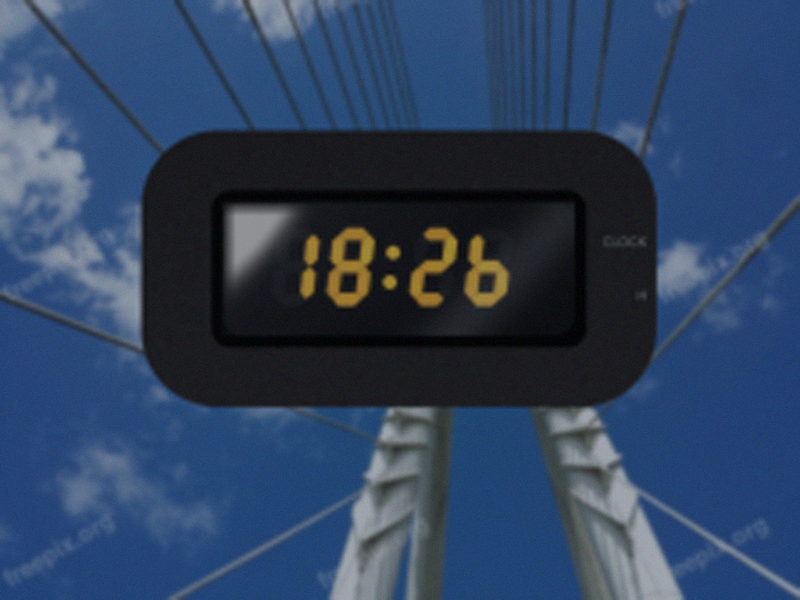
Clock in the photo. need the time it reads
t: 18:26
